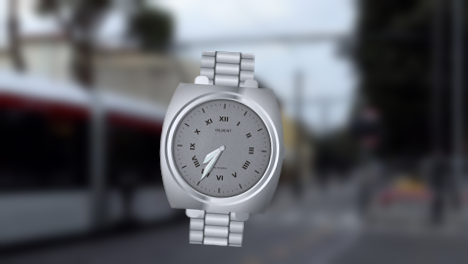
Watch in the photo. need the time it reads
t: 7:35
